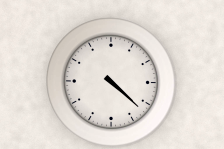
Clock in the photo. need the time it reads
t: 4:22
